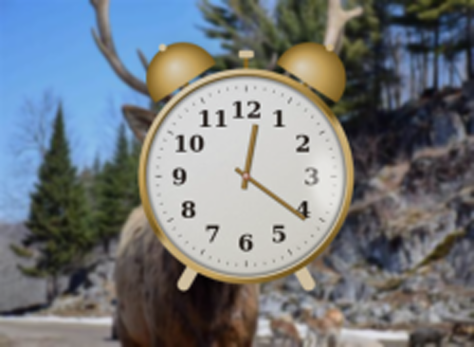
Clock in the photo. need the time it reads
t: 12:21
